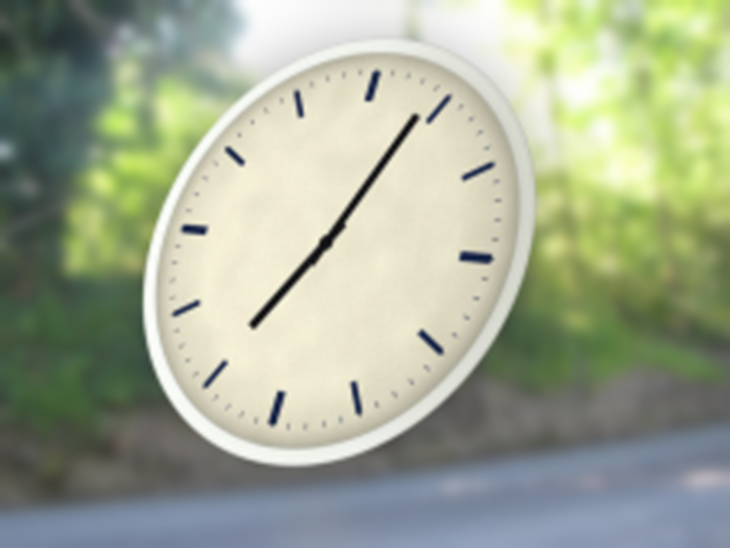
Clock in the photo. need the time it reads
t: 7:04
